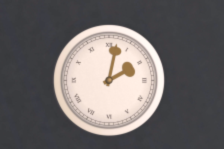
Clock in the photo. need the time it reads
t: 2:02
